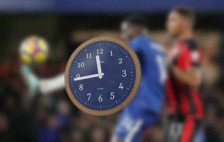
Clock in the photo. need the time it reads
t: 11:44
